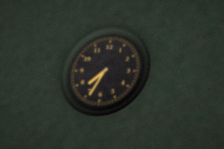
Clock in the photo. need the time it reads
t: 7:34
